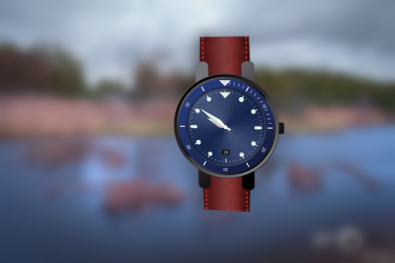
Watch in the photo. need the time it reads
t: 9:51
